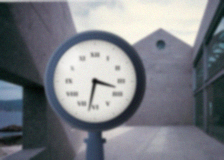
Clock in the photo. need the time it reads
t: 3:32
